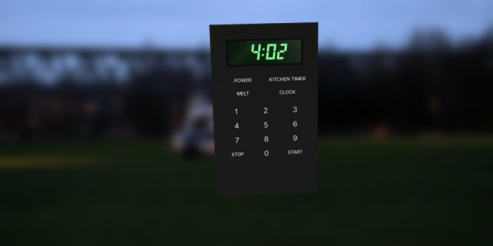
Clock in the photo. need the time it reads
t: 4:02
